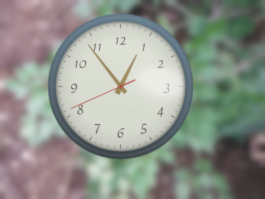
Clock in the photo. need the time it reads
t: 12:53:41
